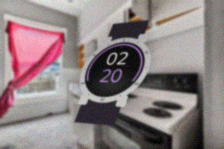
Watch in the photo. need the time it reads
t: 2:20
